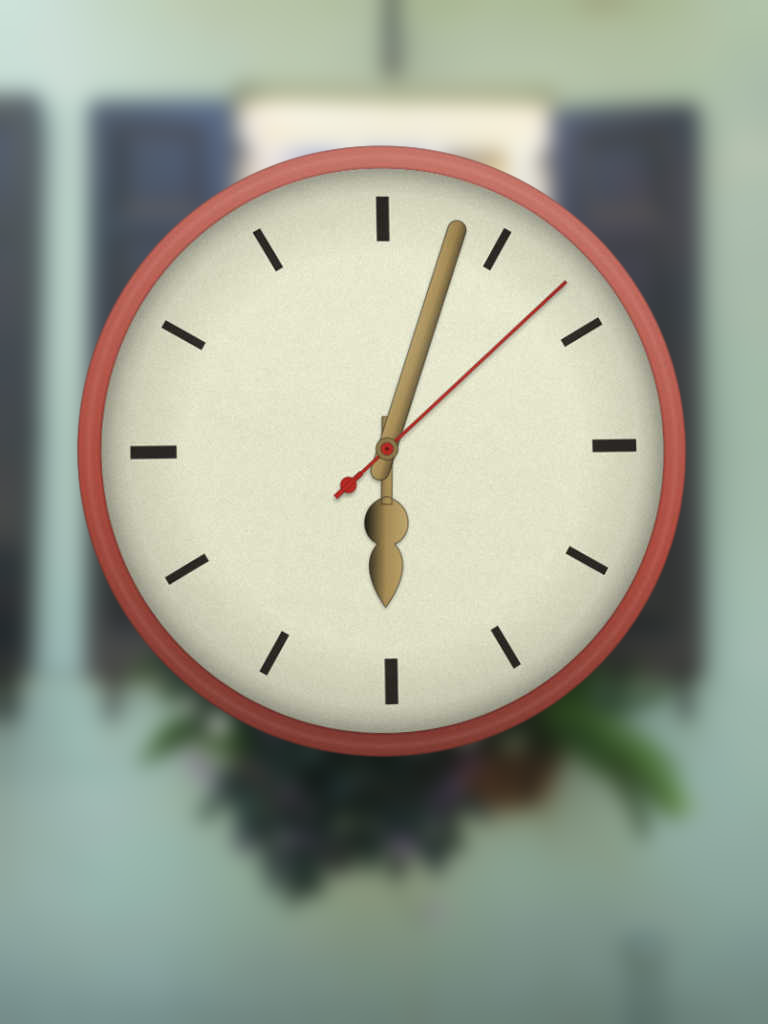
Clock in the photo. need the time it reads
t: 6:03:08
